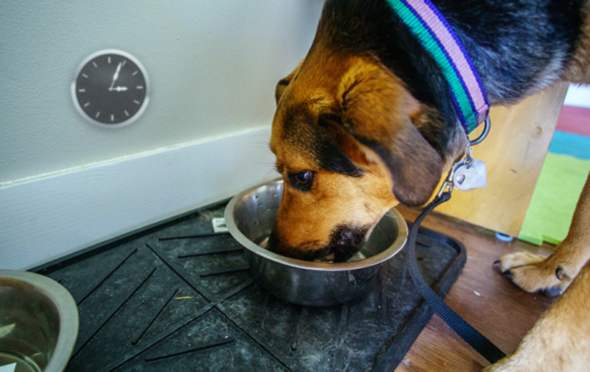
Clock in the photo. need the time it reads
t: 3:04
